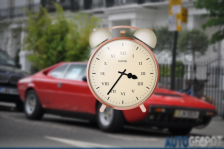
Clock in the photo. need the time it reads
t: 3:36
